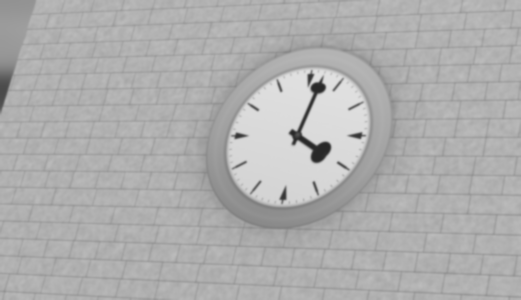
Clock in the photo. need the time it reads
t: 4:02
